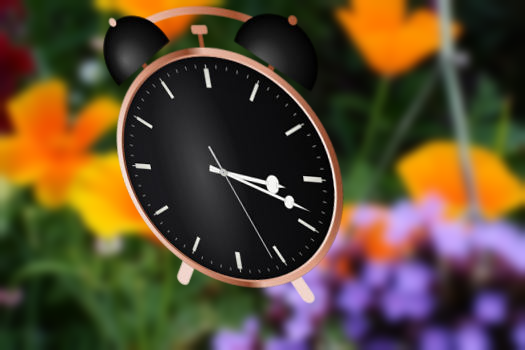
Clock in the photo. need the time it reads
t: 3:18:26
